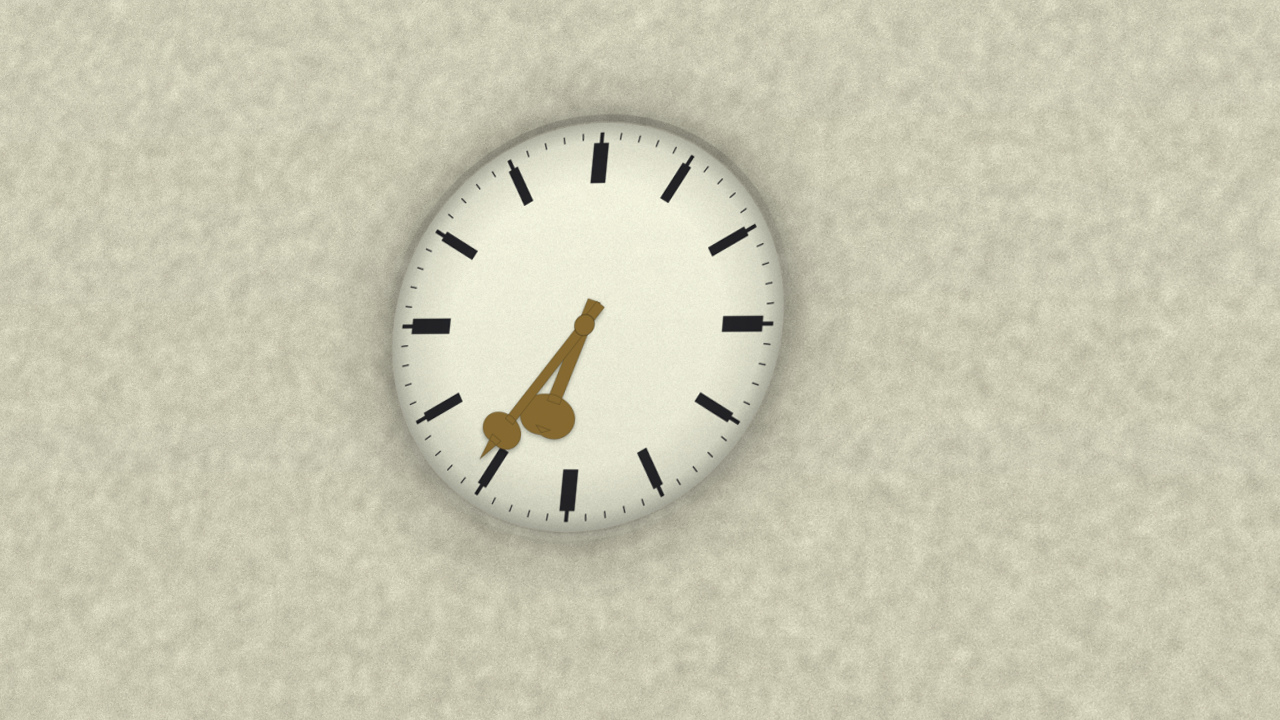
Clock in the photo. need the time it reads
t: 6:36
